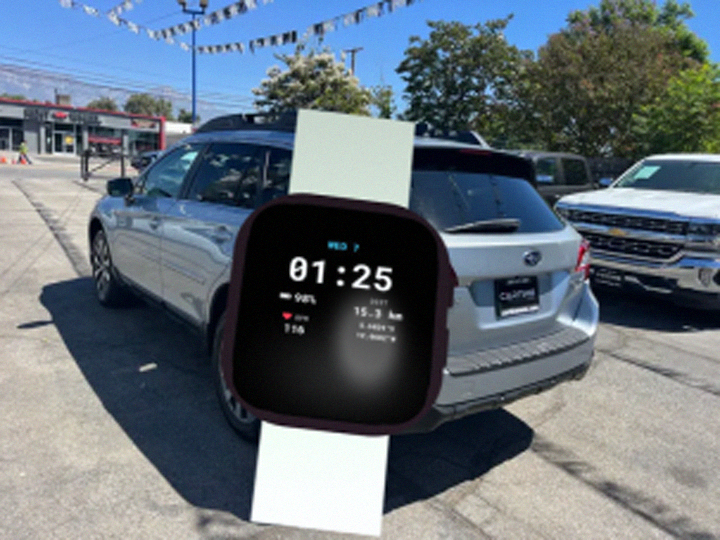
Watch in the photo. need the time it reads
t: 1:25
